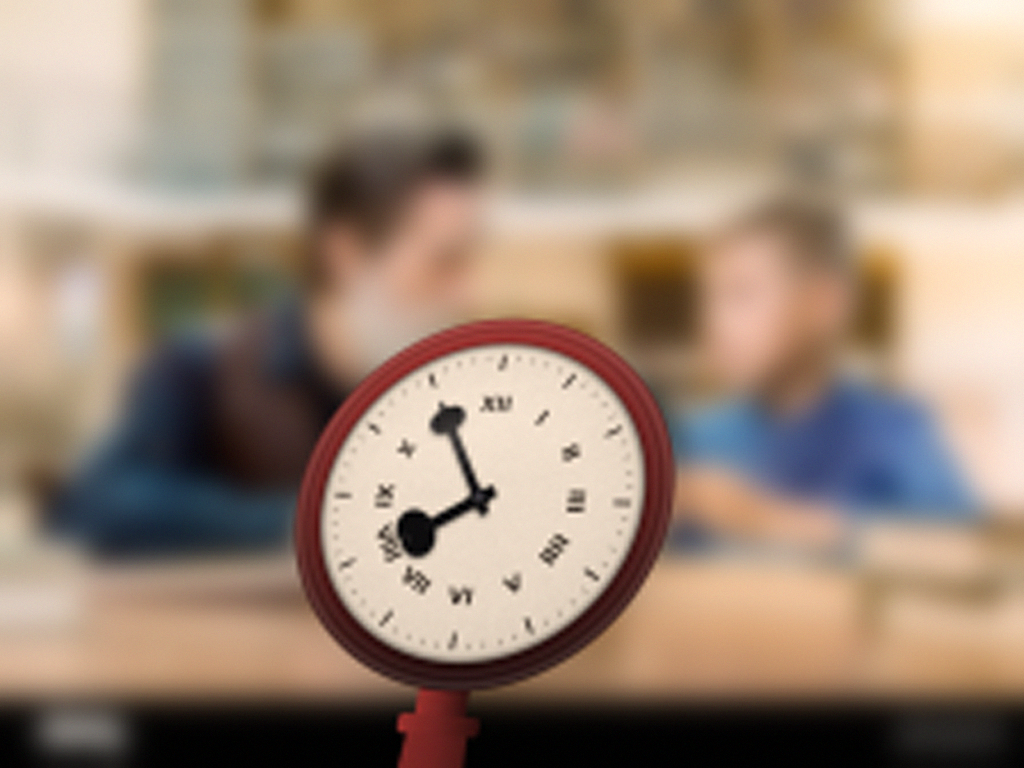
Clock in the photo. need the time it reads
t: 7:55
